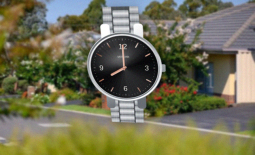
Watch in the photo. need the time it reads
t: 8:00
